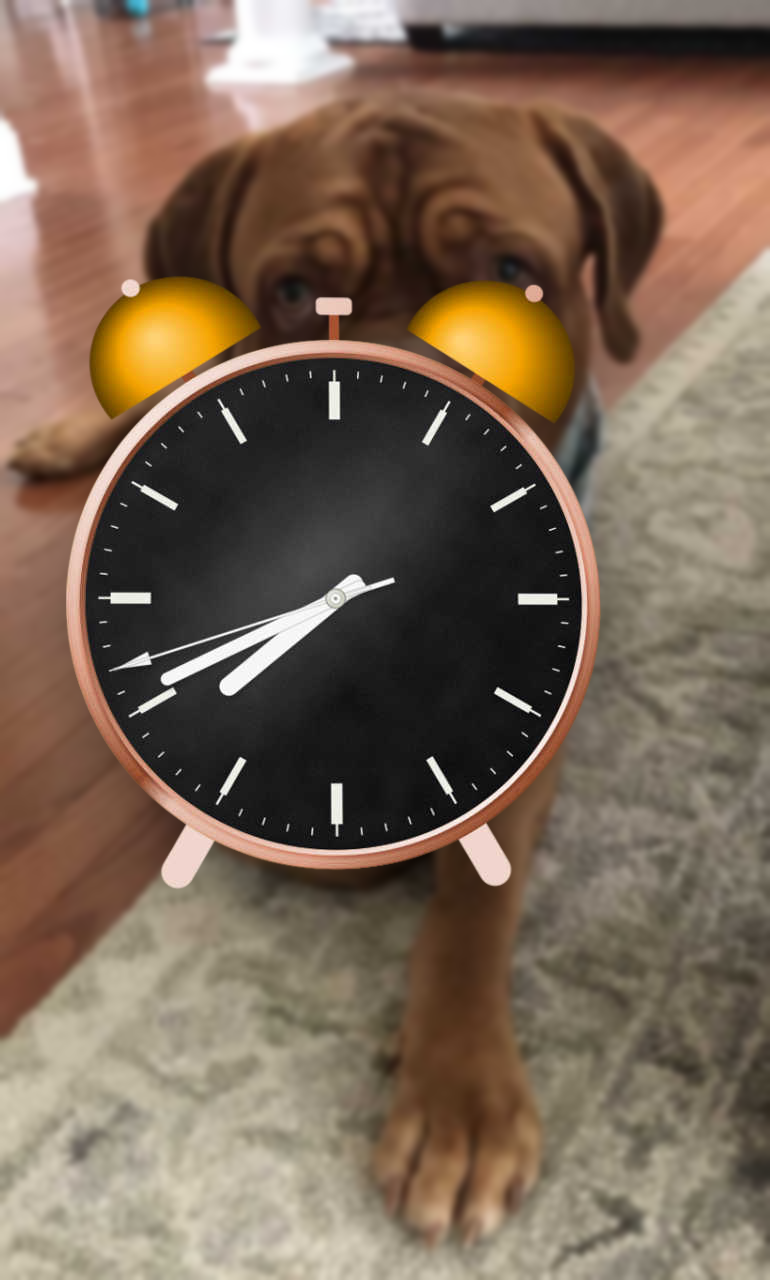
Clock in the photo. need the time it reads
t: 7:40:42
